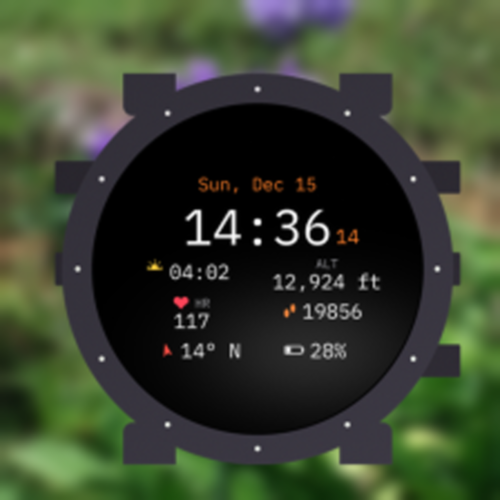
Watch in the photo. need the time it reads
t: 14:36:14
